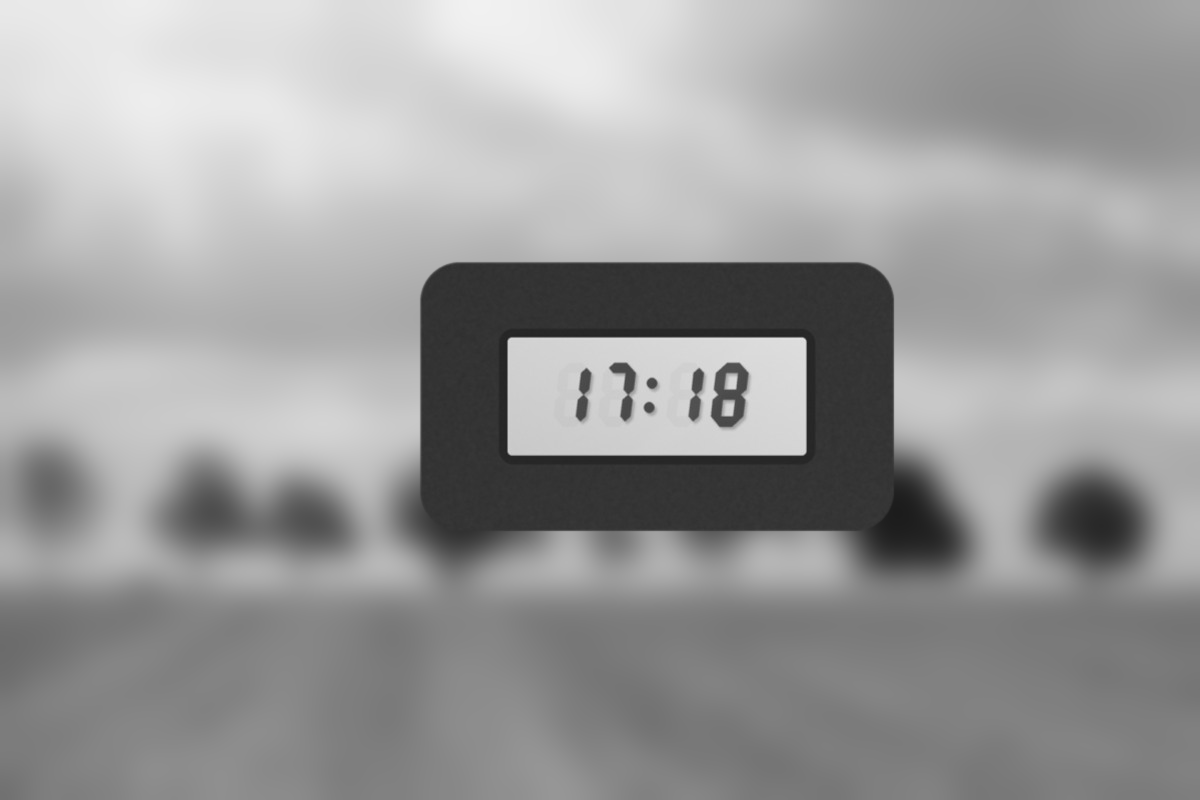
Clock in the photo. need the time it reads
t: 17:18
